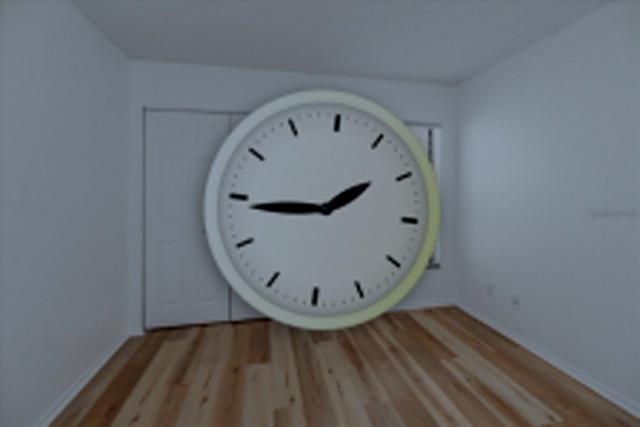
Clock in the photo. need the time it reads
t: 1:44
